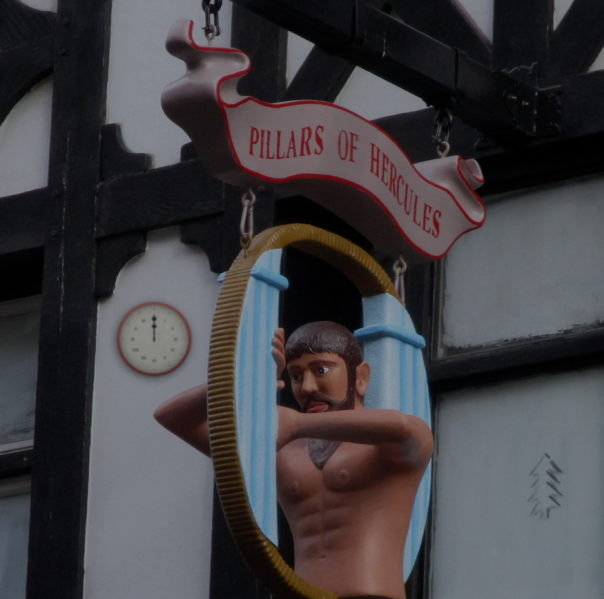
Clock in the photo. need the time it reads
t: 12:00
